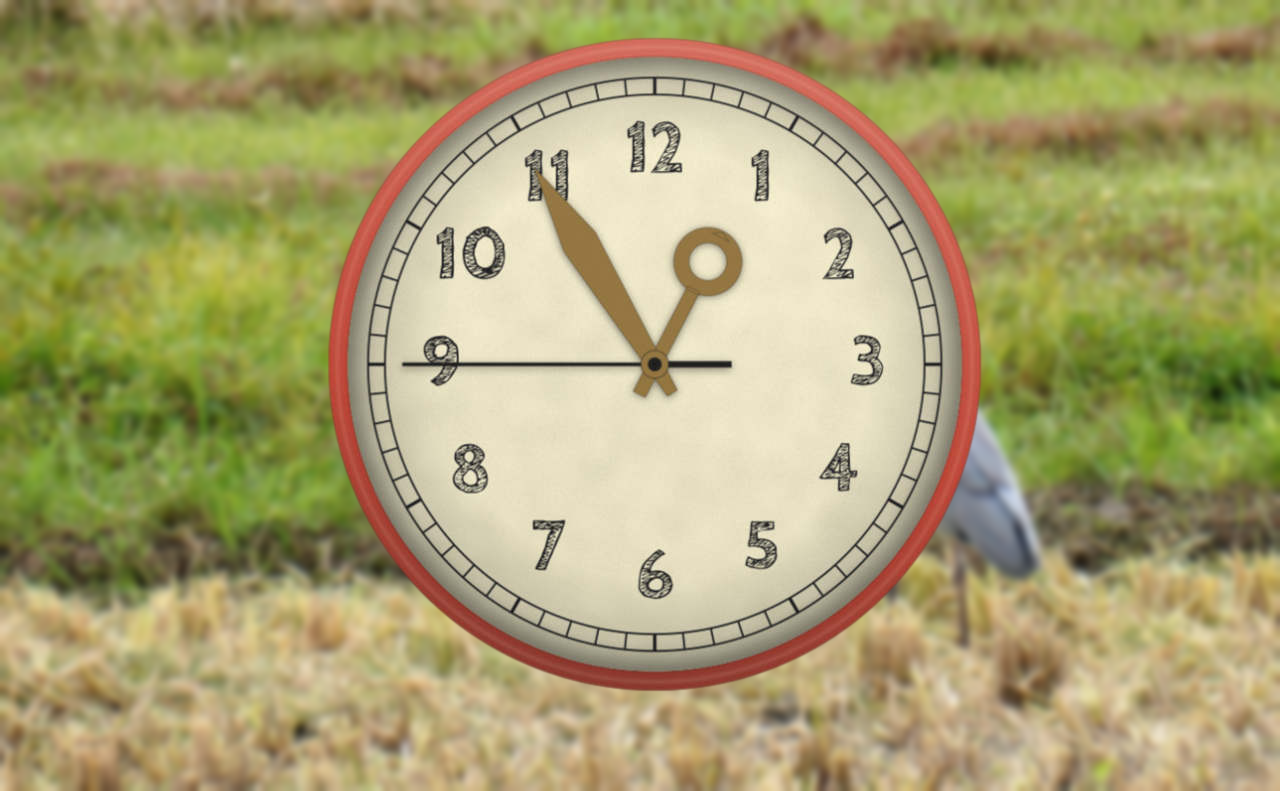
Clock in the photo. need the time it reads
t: 12:54:45
